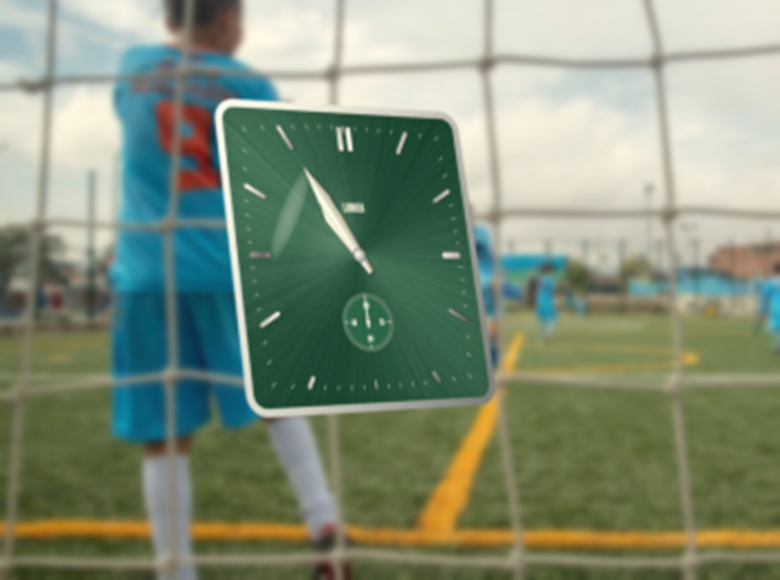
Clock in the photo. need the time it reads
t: 10:55
